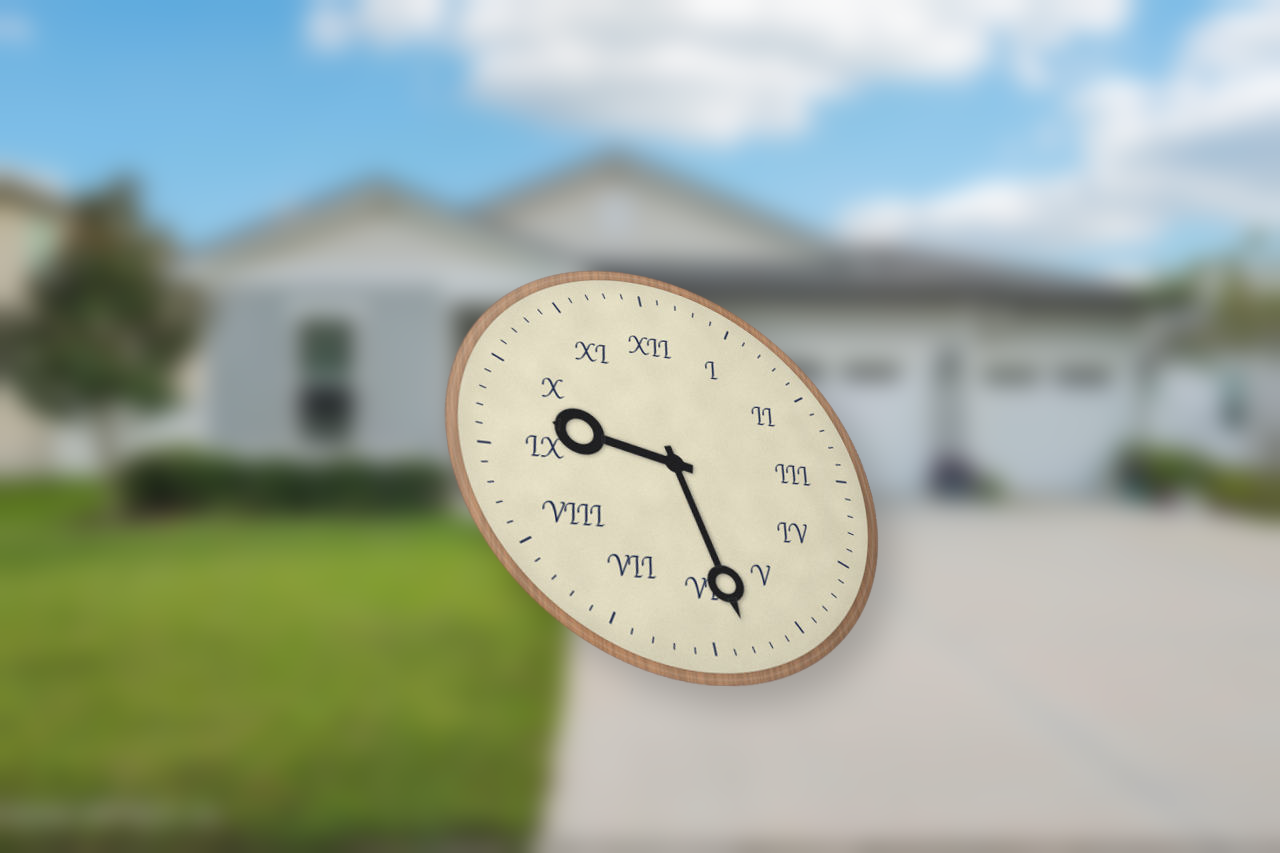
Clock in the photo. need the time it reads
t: 9:28
